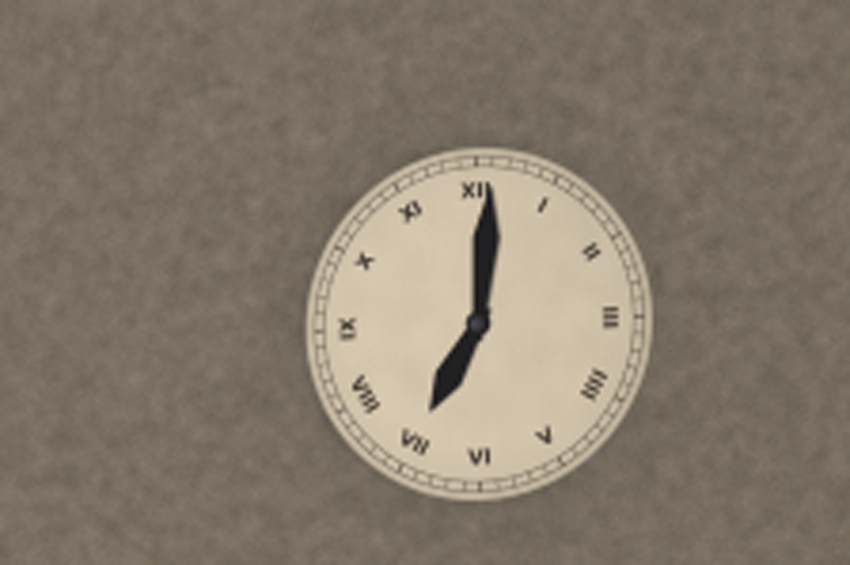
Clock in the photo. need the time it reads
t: 7:01
